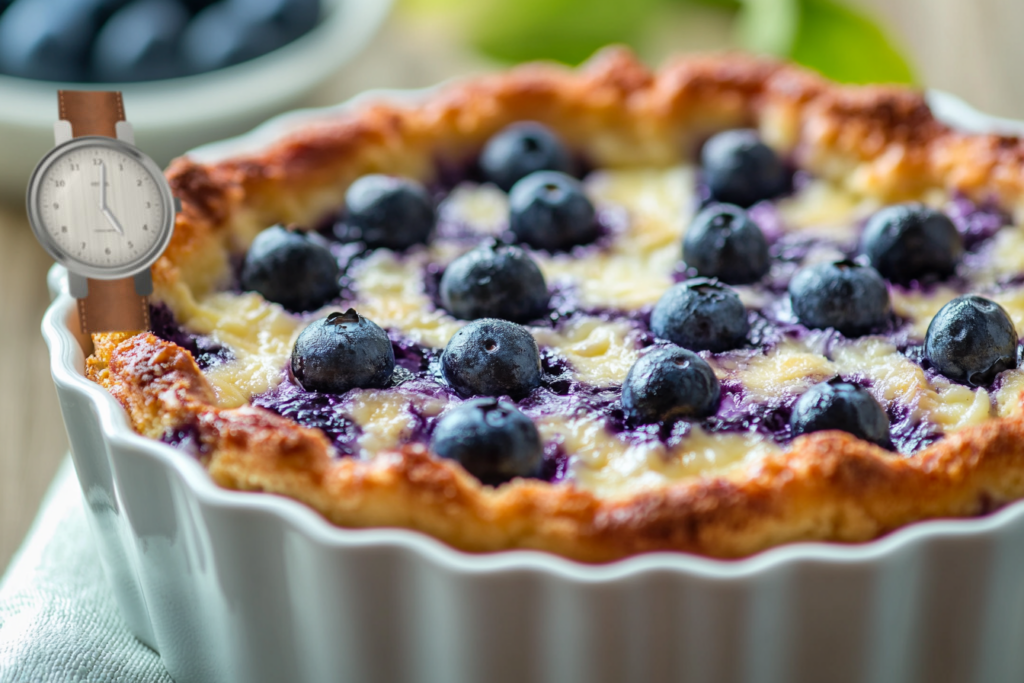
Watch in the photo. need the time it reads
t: 5:01
